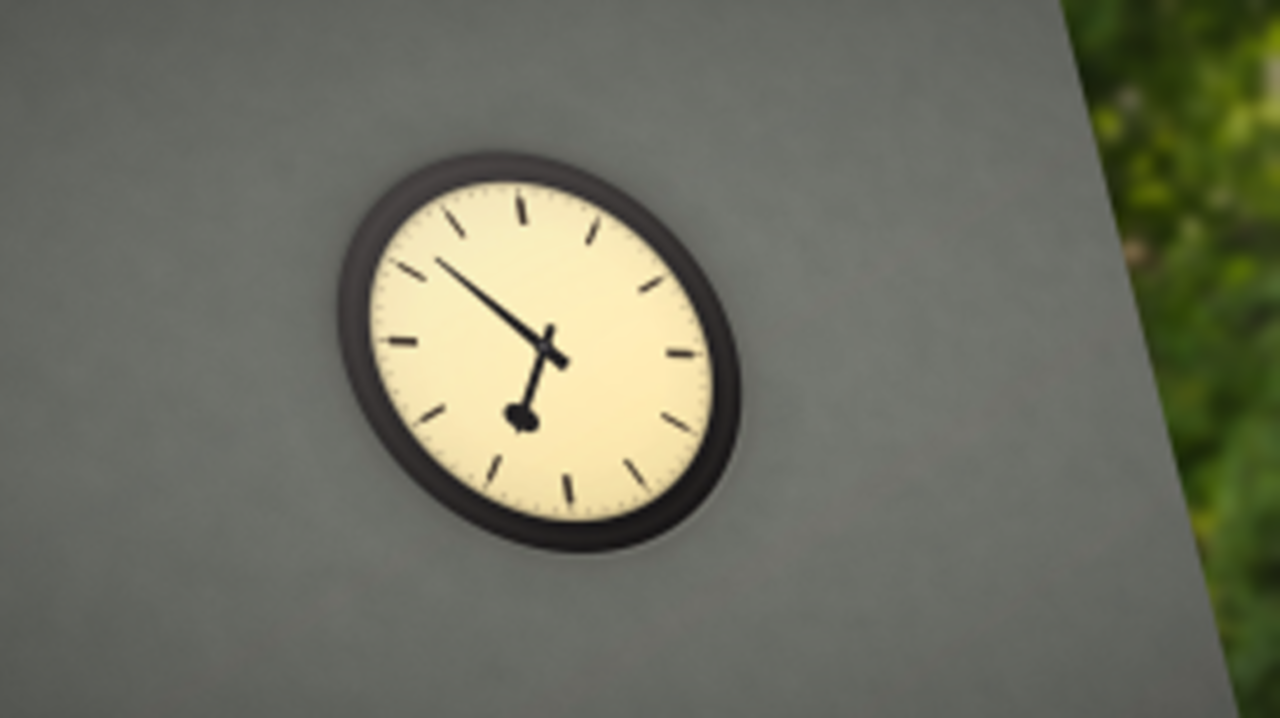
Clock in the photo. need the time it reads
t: 6:52
